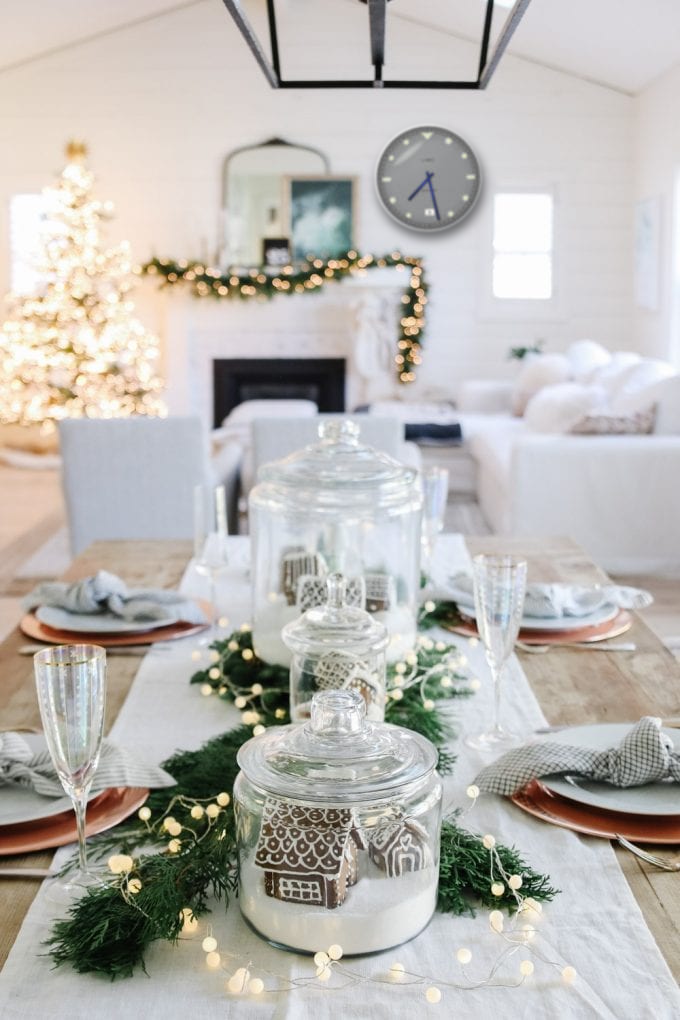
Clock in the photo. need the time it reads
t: 7:28
